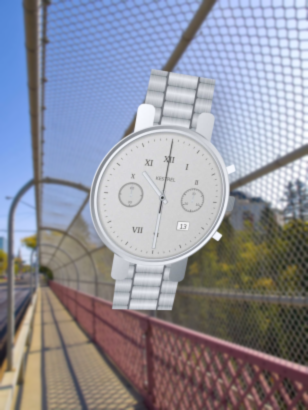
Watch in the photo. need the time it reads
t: 10:30
